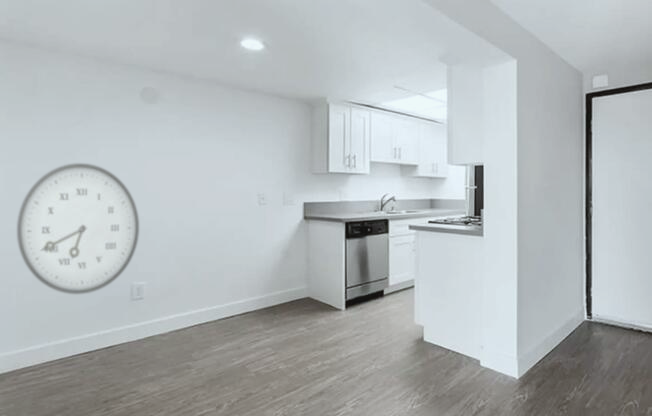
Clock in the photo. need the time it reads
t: 6:41
